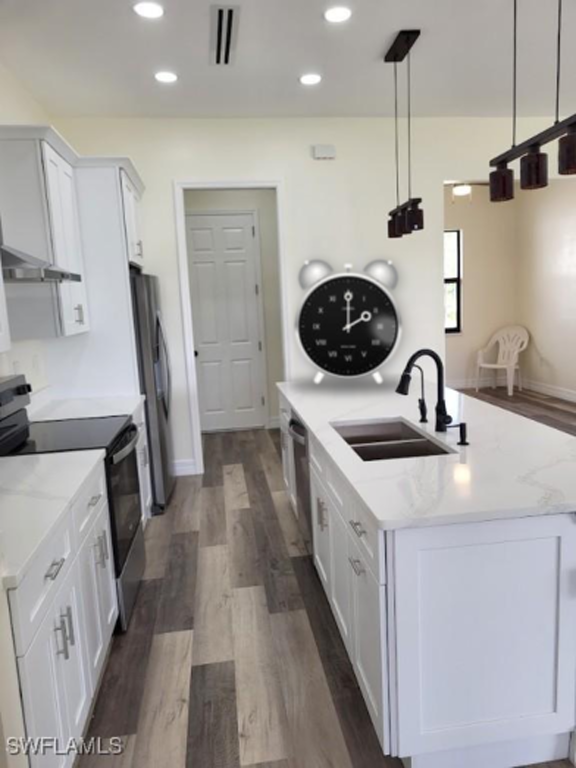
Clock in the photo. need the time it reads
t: 2:00
